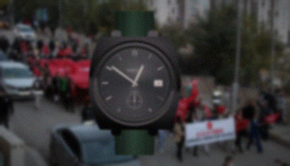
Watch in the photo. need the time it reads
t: 12:51
